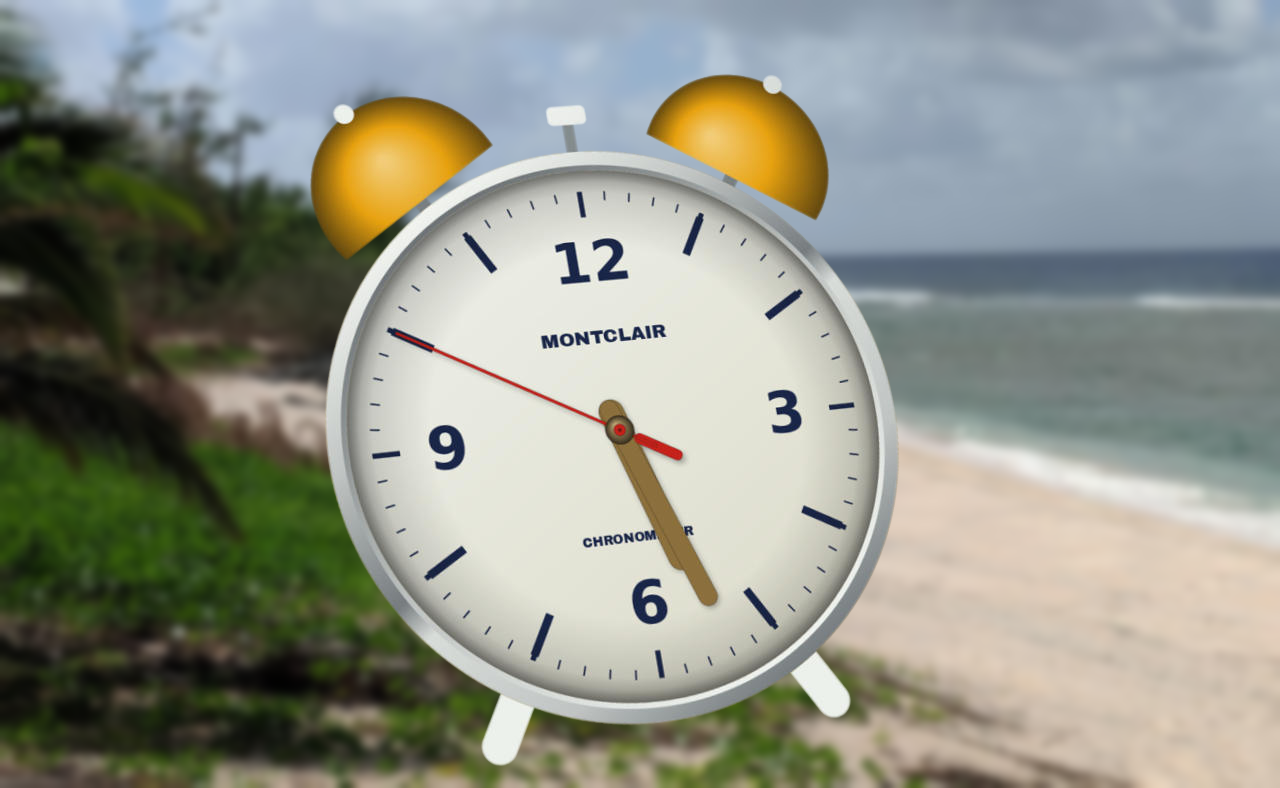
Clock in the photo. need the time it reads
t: 5:26:50
